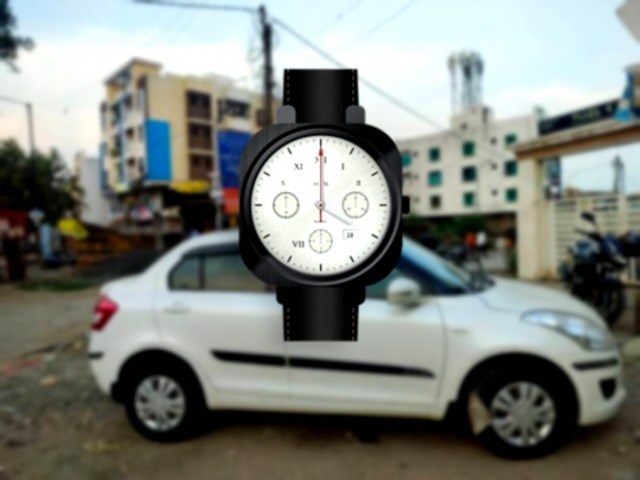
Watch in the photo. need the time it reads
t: 4:00
